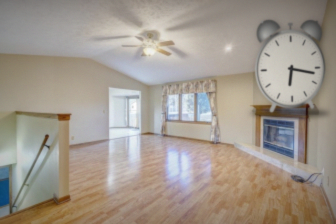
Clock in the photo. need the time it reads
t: 6:17
